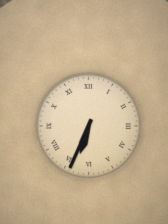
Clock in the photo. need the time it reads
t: 6:34
